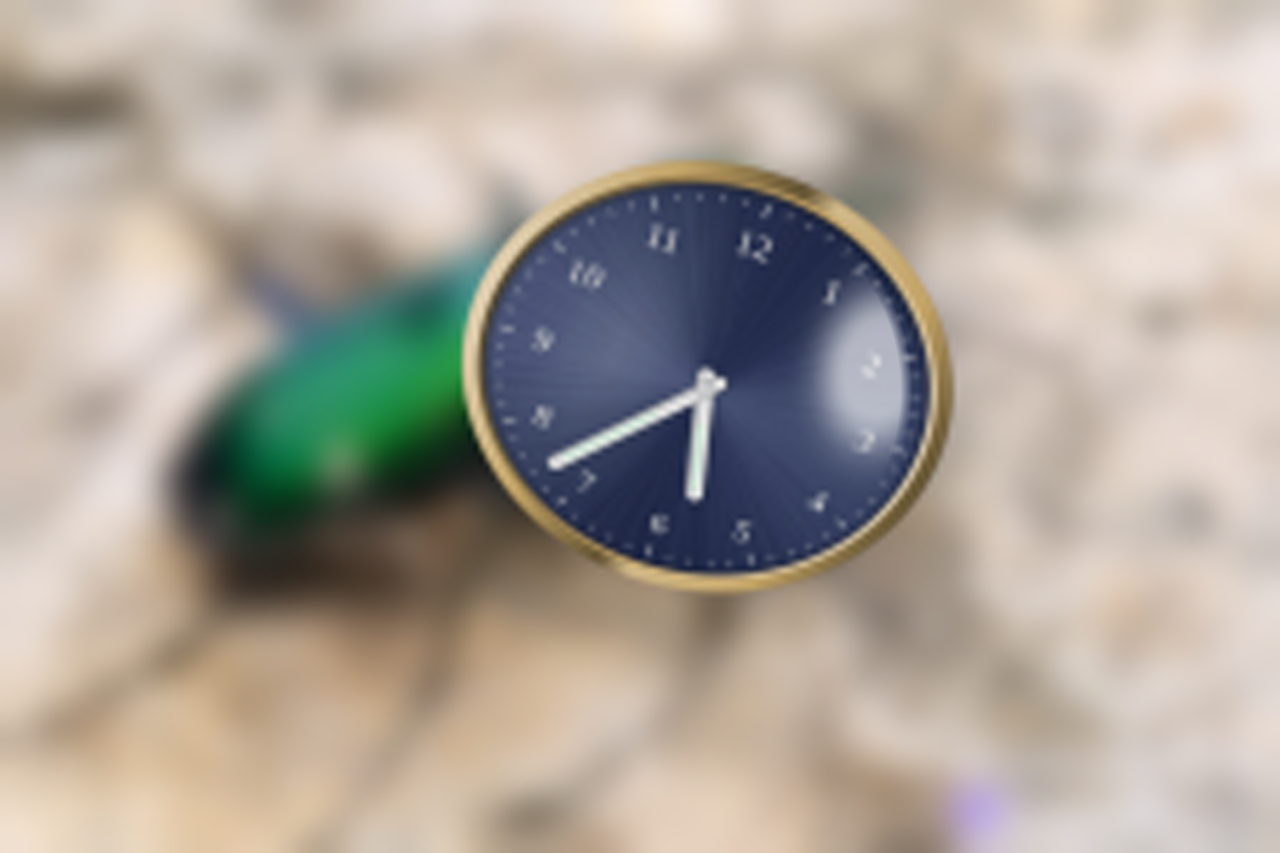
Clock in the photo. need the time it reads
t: 5:37
